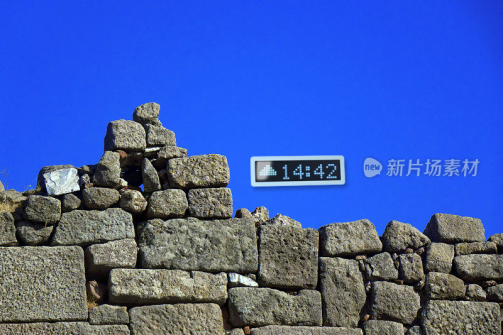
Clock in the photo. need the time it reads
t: 14:42
